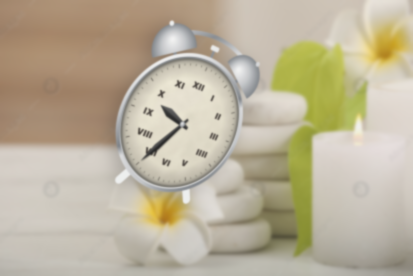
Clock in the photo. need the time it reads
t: 9:35
